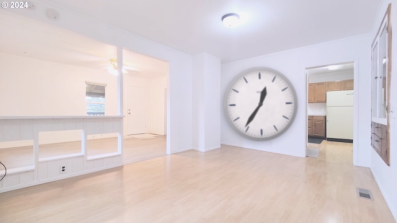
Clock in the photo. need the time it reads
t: 12:36
